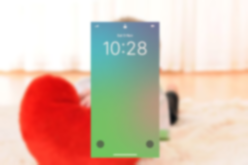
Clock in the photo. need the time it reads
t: 10:28
